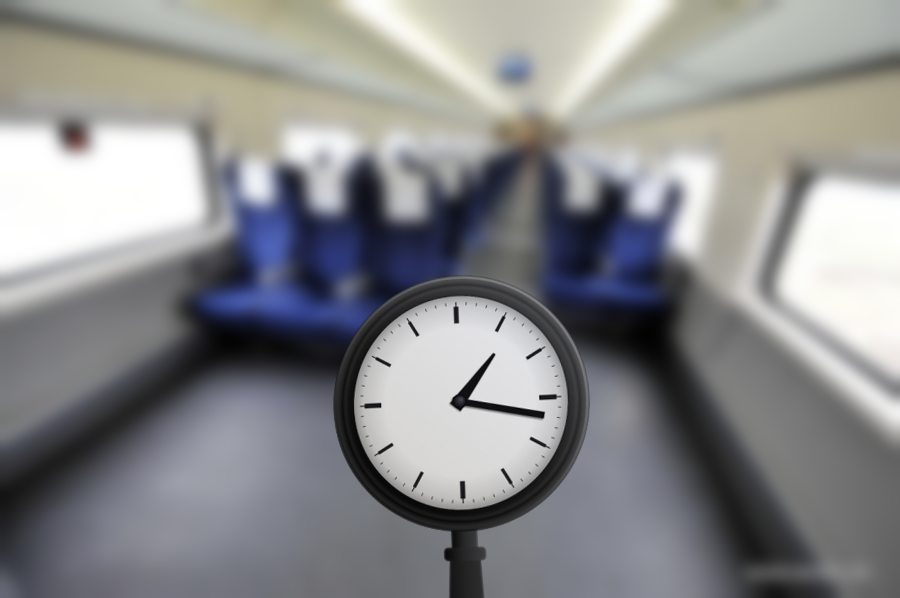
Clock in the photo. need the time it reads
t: 1:17
